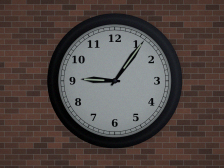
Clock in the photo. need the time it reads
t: 9:06
